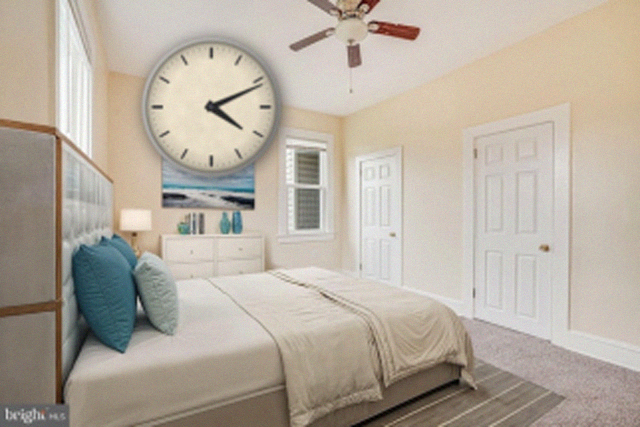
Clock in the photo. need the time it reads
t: 4:11
